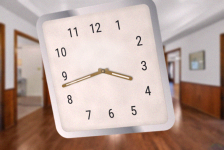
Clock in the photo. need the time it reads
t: 3:43
